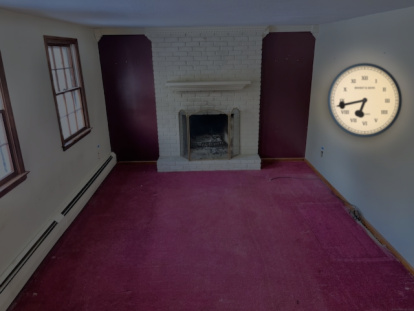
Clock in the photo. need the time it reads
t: 6:43
